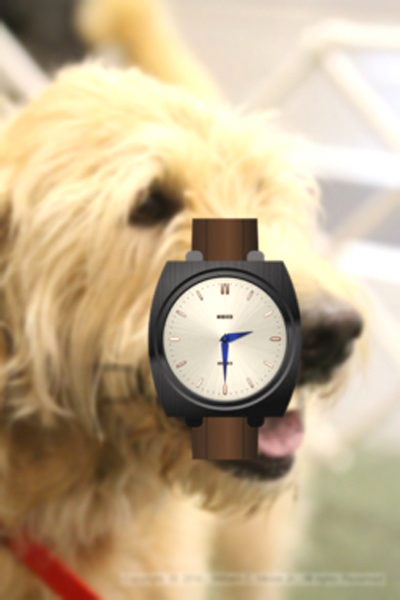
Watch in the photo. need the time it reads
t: 2:30
